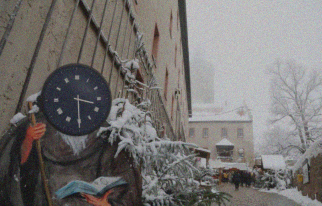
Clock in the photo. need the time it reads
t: 3:30
